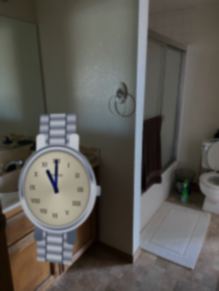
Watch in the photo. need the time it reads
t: 11:00
